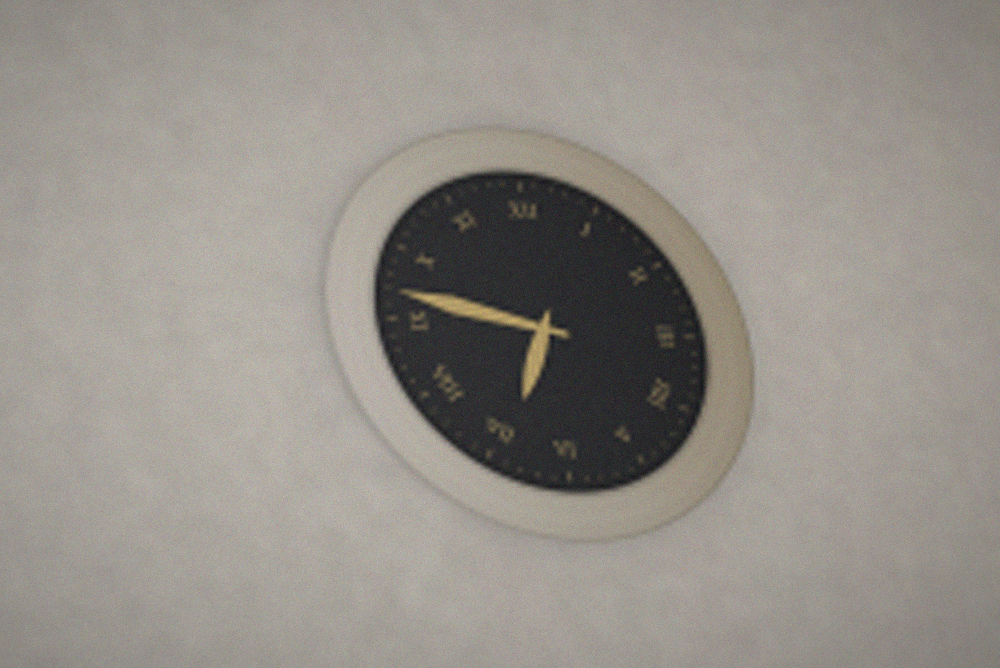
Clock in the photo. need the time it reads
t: 6:47
